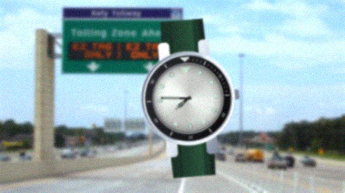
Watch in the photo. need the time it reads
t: 7:46
